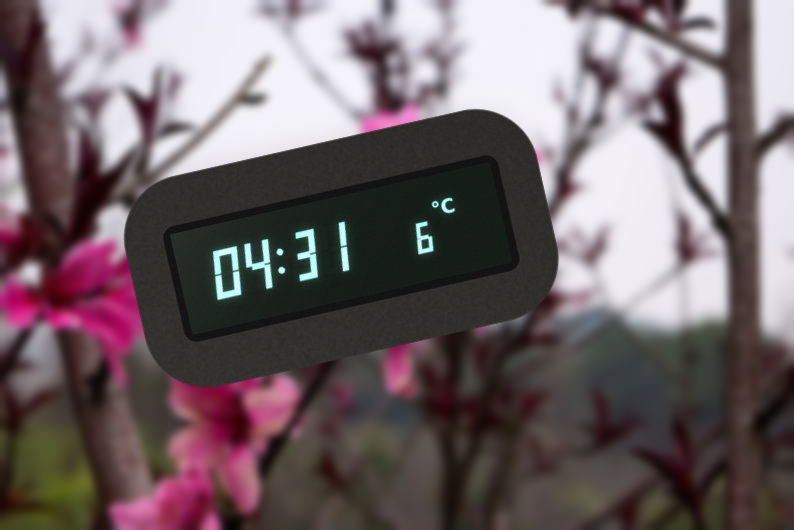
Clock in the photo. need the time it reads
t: 4:31
